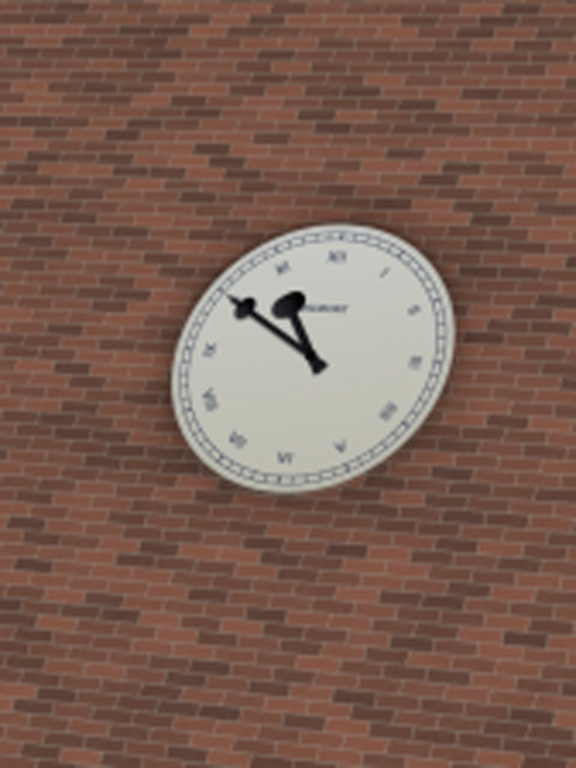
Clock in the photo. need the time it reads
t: 10:50
